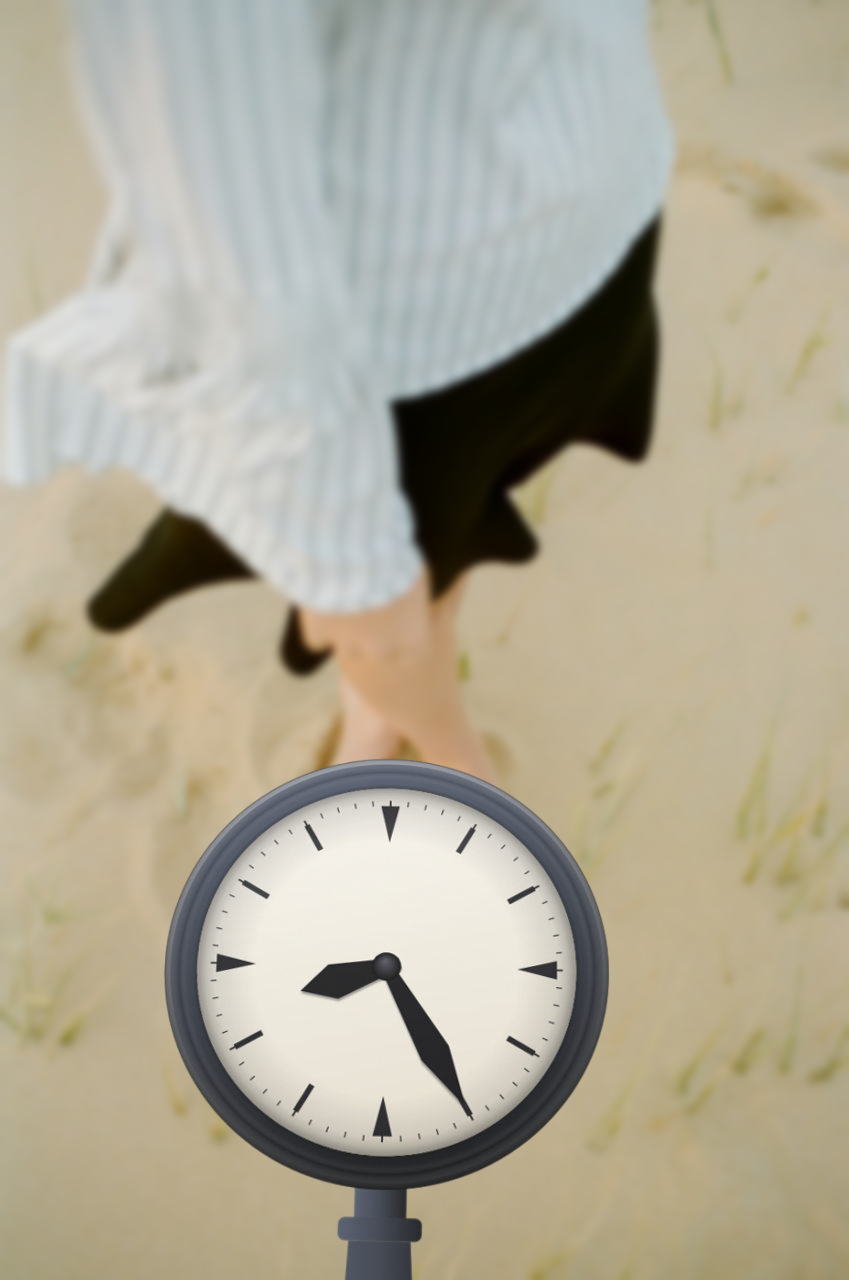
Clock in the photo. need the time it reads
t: 8:25
